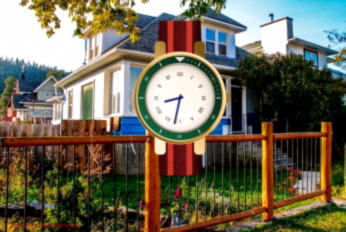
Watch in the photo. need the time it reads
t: 8:32
